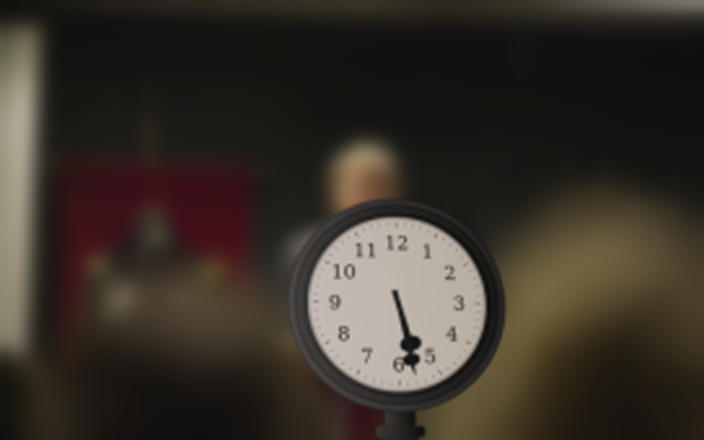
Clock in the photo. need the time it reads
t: 5:28
